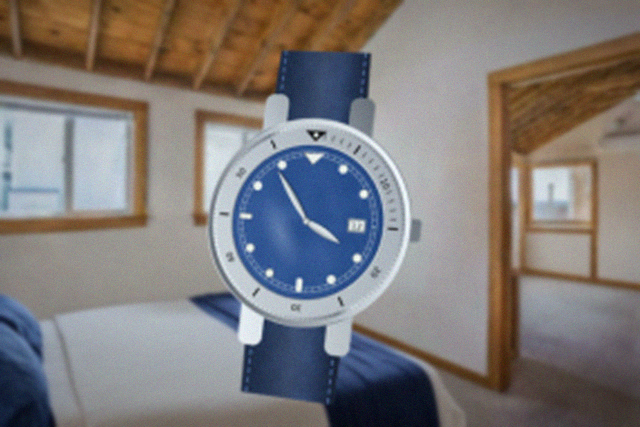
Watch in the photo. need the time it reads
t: 3:54
